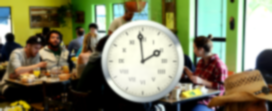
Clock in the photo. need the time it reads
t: 1:59
